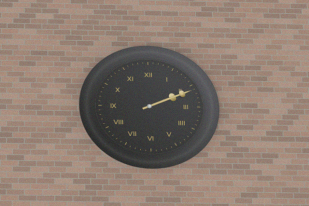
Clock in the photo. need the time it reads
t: 2:11
